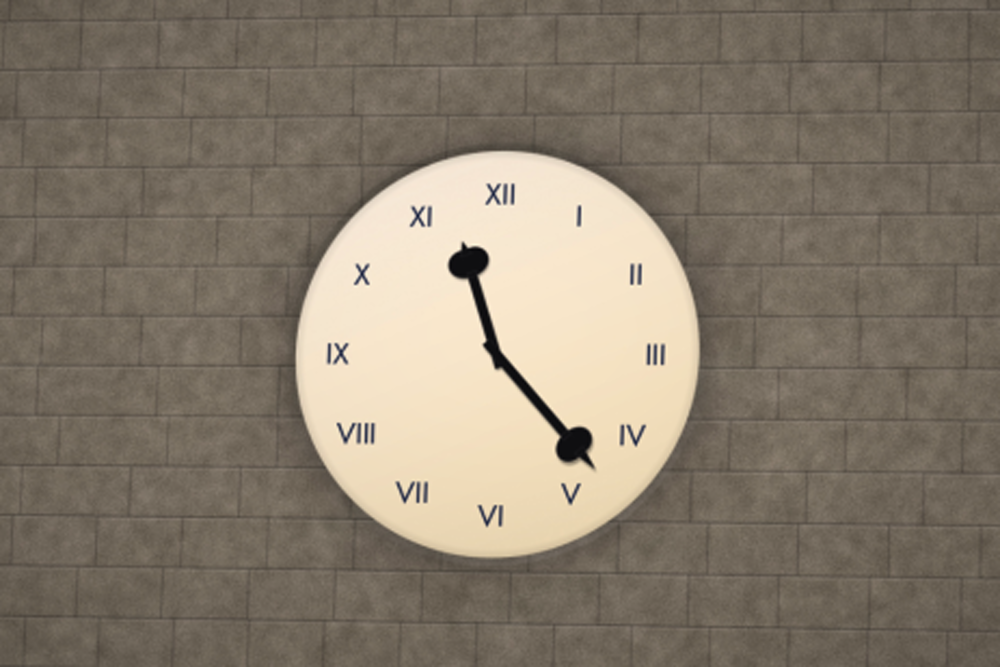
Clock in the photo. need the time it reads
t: 11:23
